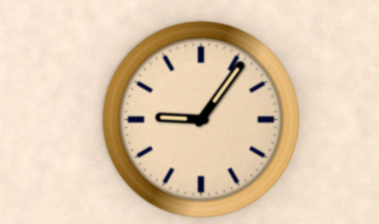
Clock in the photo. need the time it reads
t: 9:06
